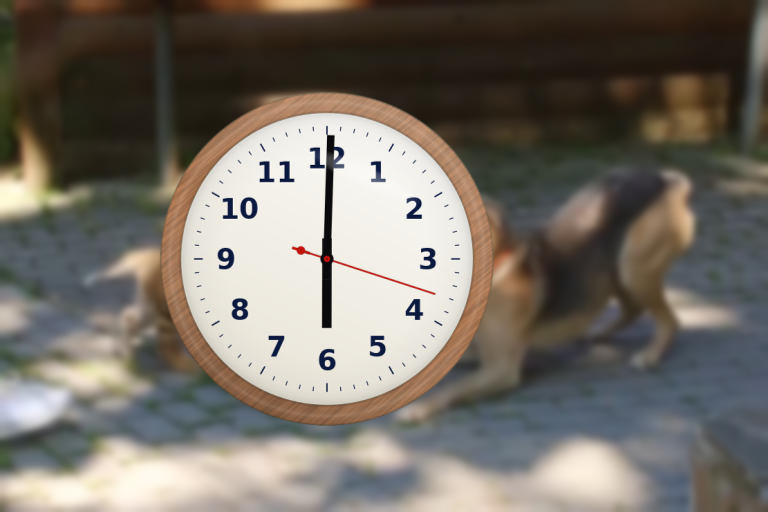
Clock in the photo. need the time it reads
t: 6:00:18
